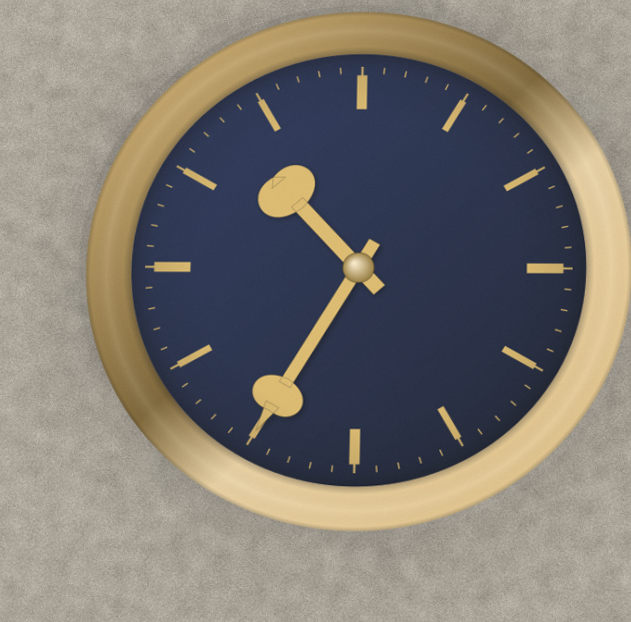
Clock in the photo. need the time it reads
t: 10:35
